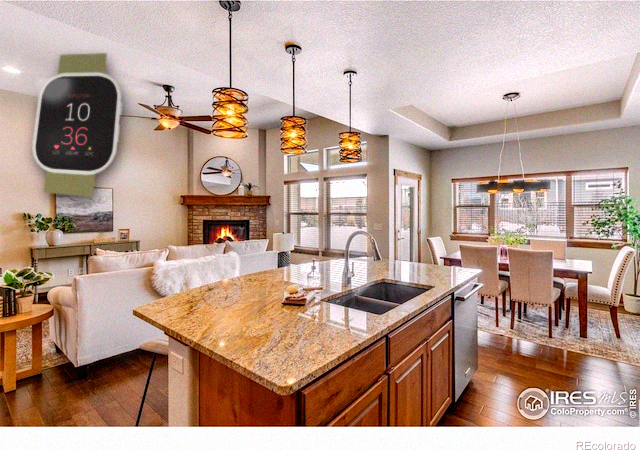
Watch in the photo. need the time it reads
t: 10:36
